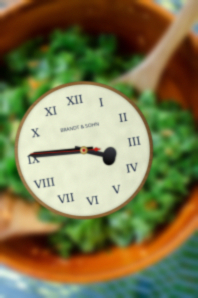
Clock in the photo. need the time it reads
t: 3:45:46
